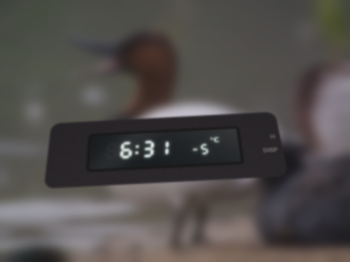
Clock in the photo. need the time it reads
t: 6:31
